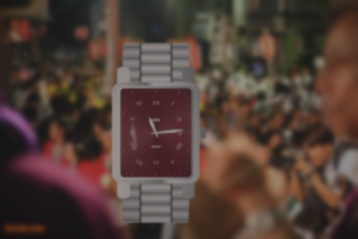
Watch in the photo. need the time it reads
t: 11:14
